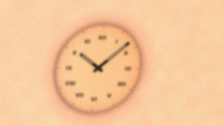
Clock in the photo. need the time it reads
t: 10:08
